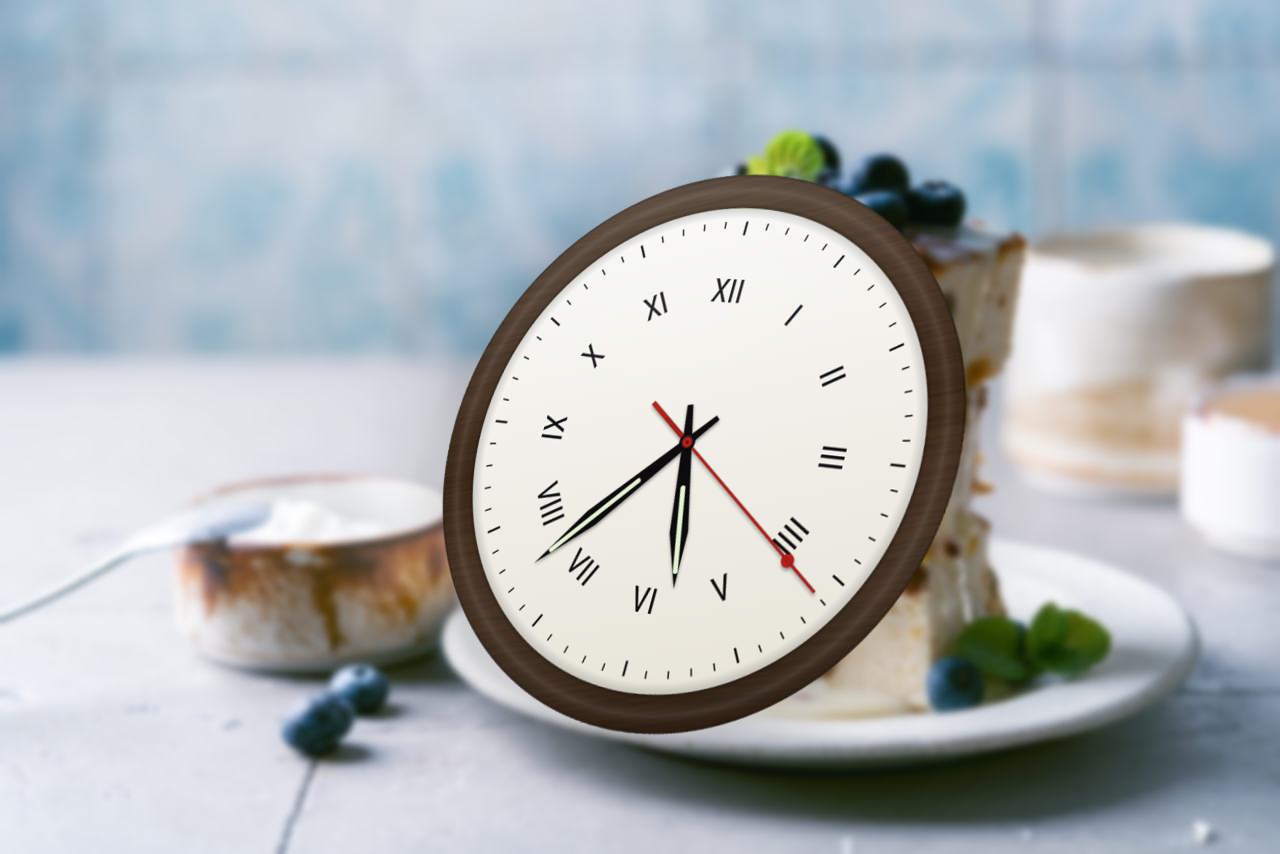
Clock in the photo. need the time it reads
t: 5:37:21
